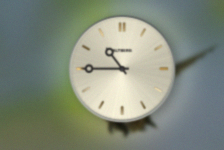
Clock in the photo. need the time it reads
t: 10:45
